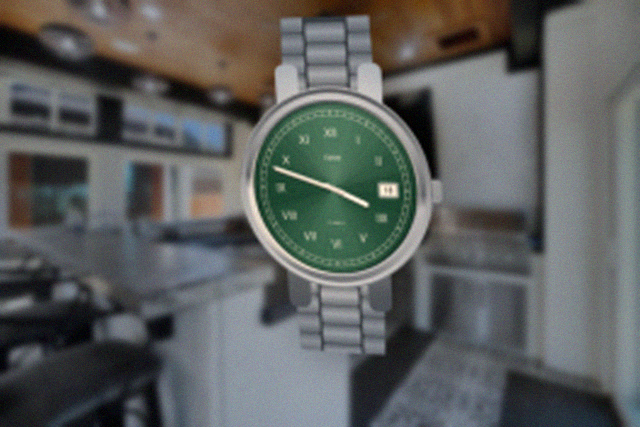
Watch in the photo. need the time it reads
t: 3:48
